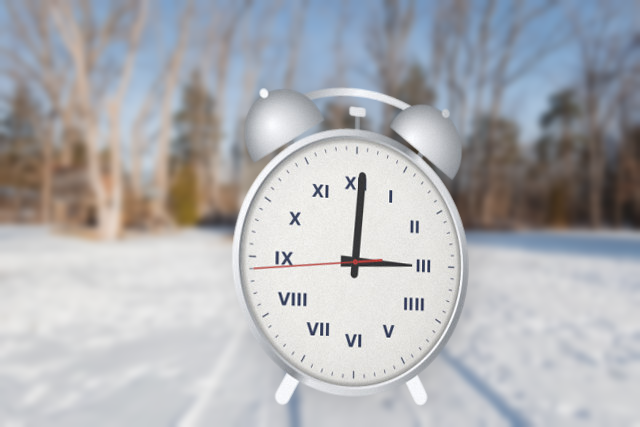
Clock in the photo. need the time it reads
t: 3:00:44
